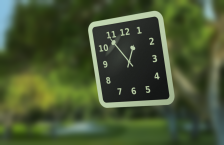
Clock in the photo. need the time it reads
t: 12:54
